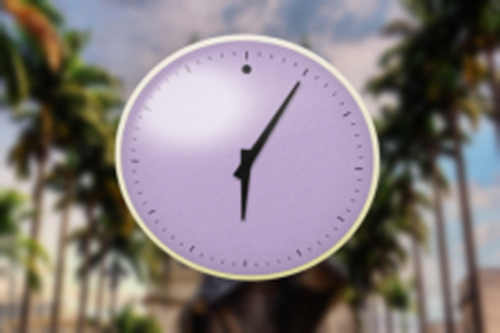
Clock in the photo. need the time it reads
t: 6:05
